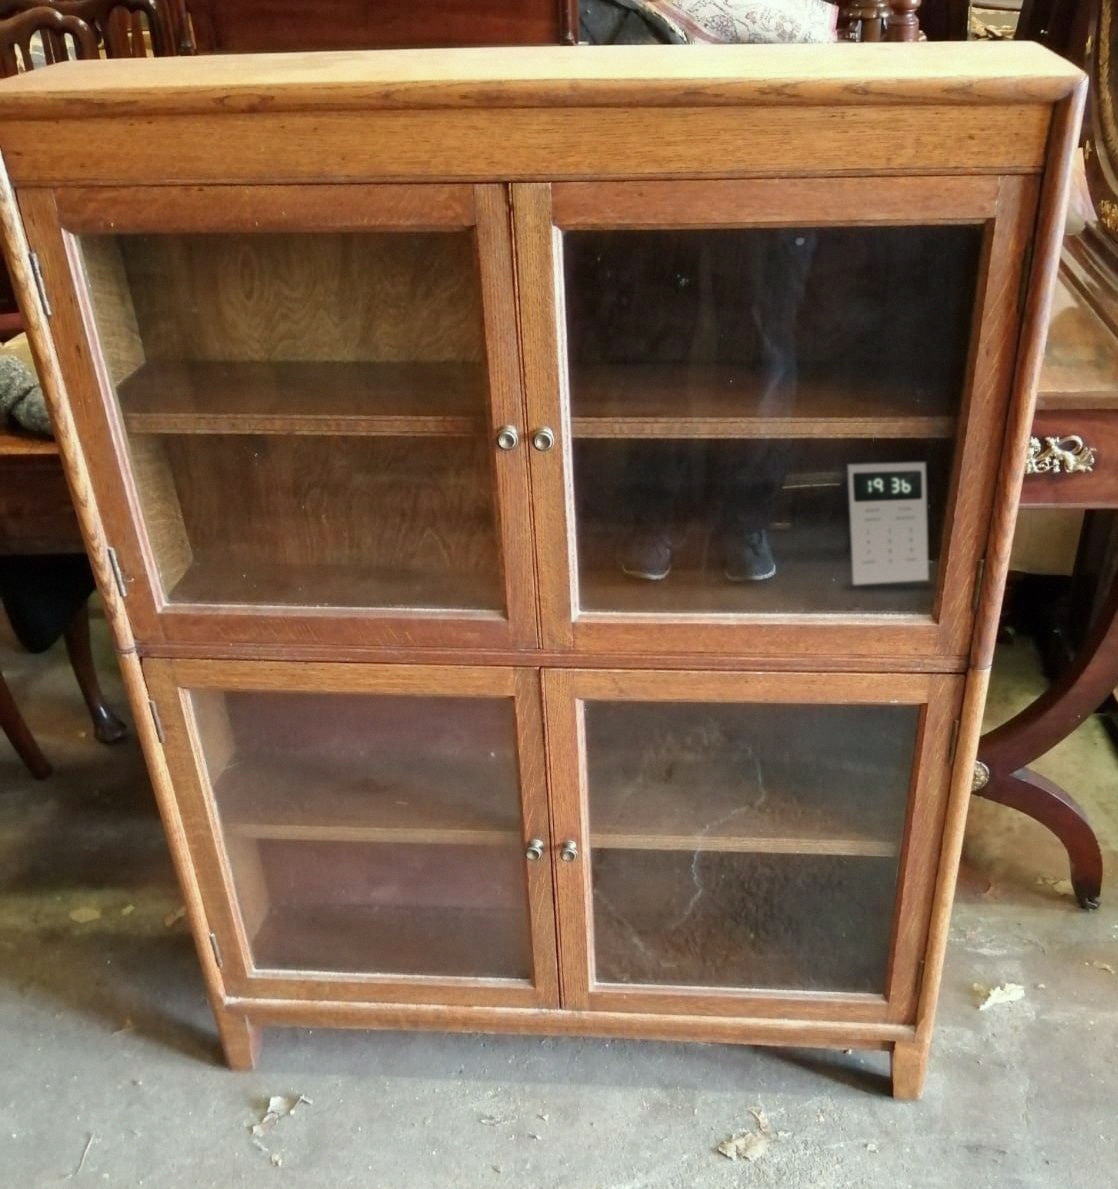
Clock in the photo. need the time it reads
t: 19:36
